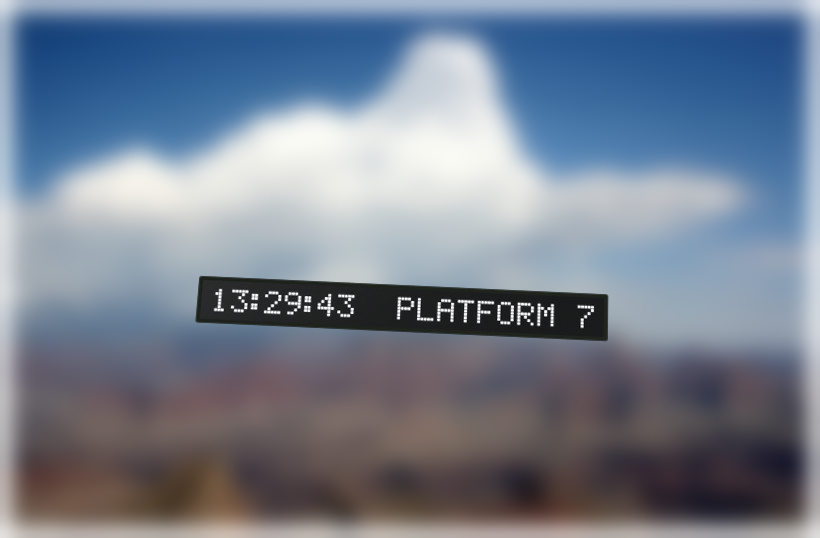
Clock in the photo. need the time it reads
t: 13:29:43
